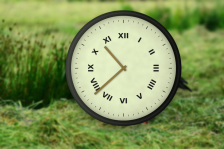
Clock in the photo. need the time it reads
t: 10:38
